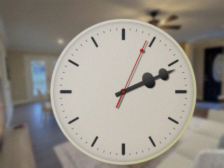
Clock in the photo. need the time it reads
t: 2:11:04
